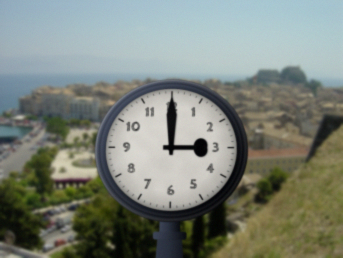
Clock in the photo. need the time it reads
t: 3:00
